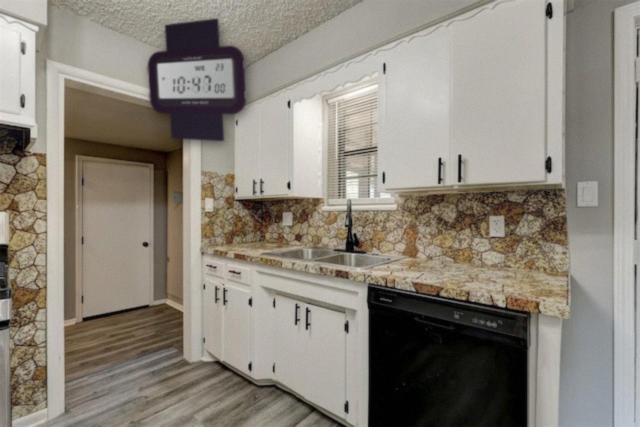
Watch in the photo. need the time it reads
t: 10:47
